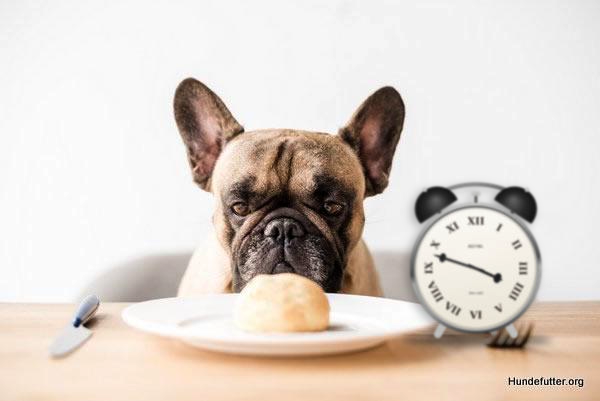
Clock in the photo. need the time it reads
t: 3:48
